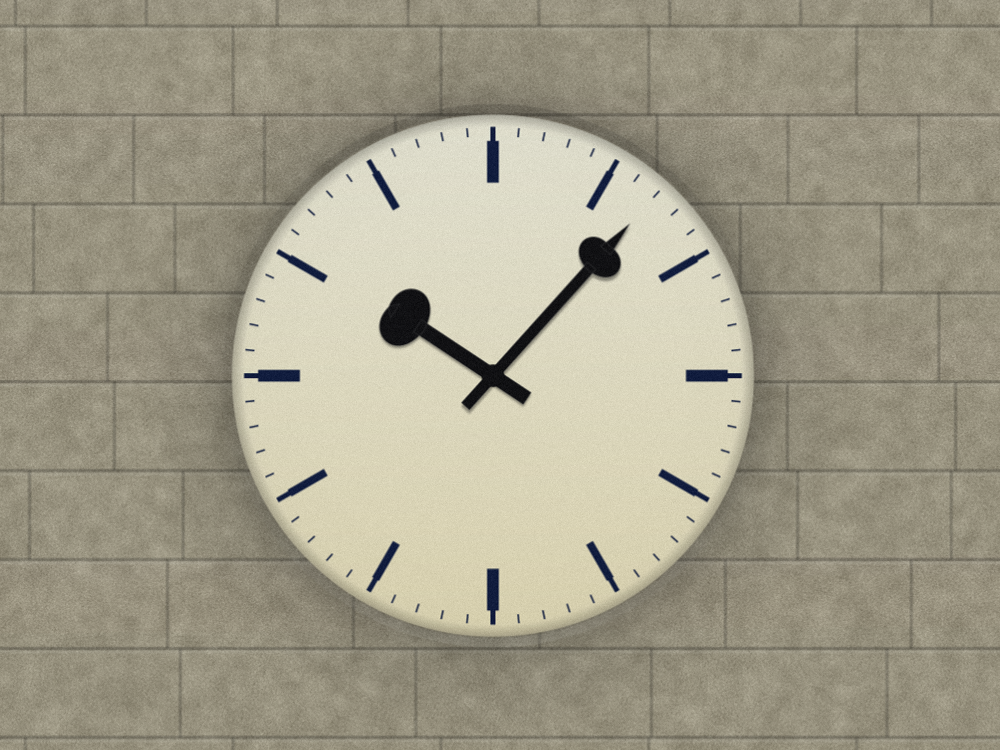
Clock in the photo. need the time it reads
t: 10:07
